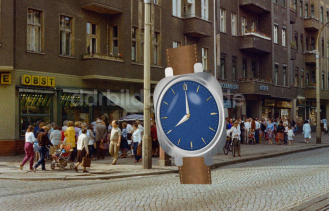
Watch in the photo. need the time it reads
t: 8:00
